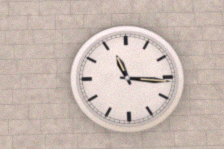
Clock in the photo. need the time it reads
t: 11:16
